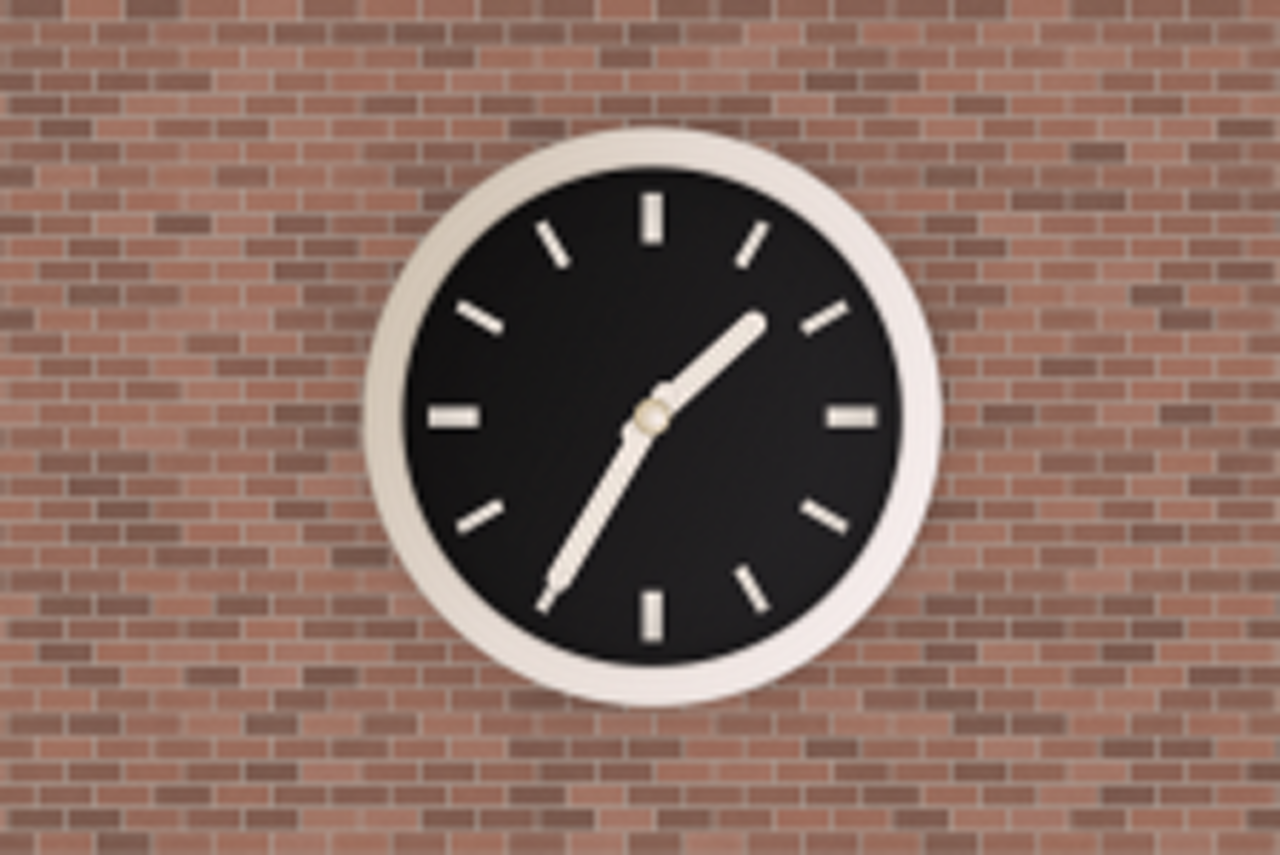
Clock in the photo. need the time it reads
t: 1:35
